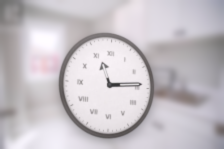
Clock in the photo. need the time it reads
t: 11:14
